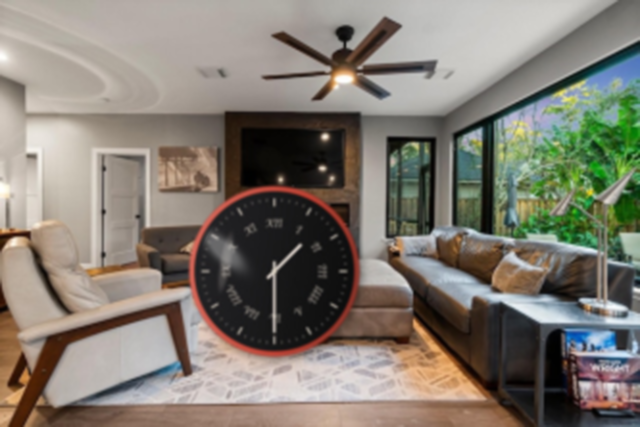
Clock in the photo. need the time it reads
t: 1:30
